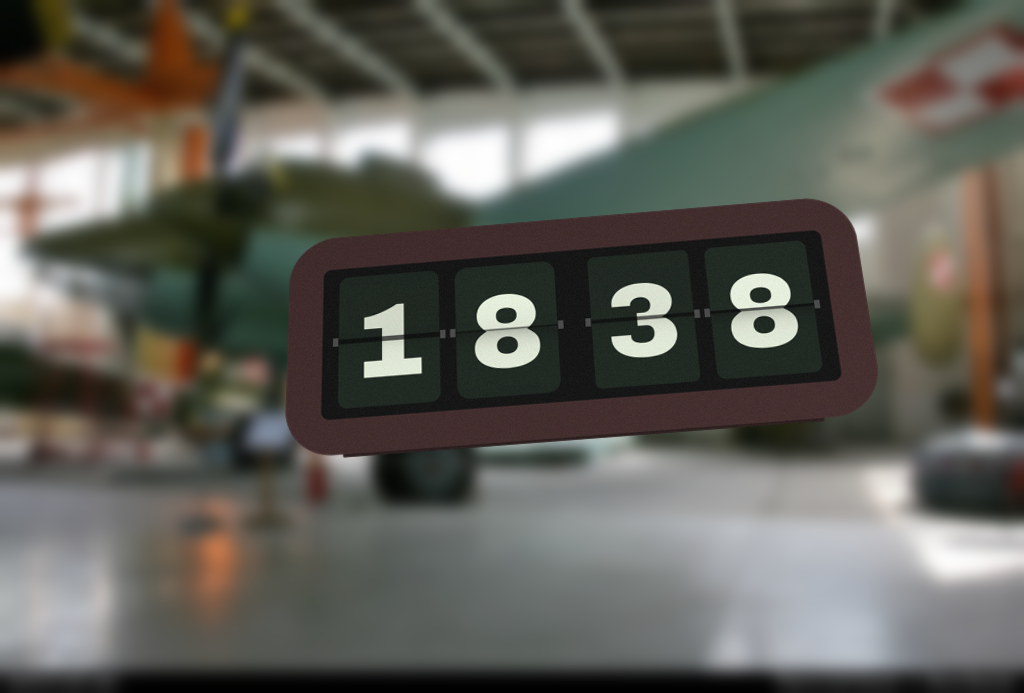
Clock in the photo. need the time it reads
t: 18:38
